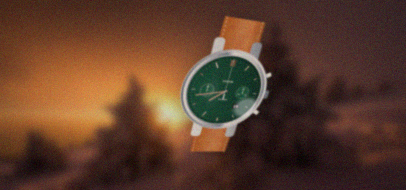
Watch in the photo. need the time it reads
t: 7:43
